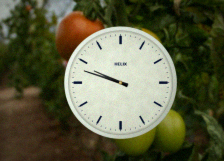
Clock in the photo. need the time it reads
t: 9:48
